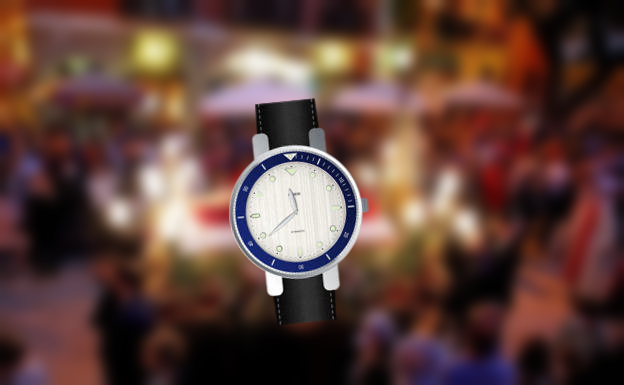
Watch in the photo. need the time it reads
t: 11:39
